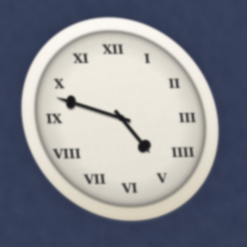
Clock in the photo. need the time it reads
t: 4:48
